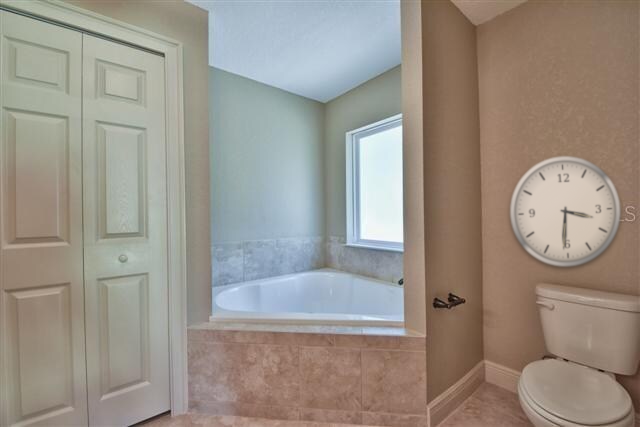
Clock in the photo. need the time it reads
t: 3:31
